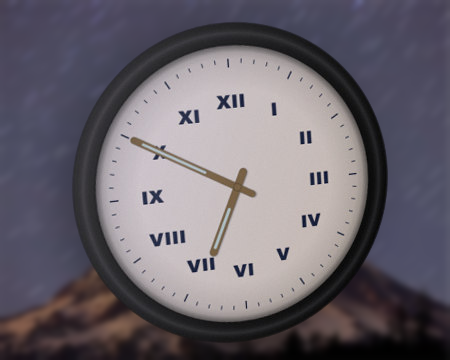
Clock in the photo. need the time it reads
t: 6:50
